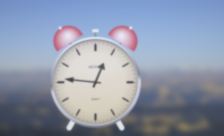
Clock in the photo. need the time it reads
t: 12:46
